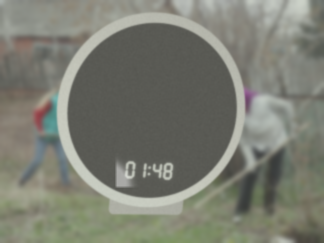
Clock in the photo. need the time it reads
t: 1:48
